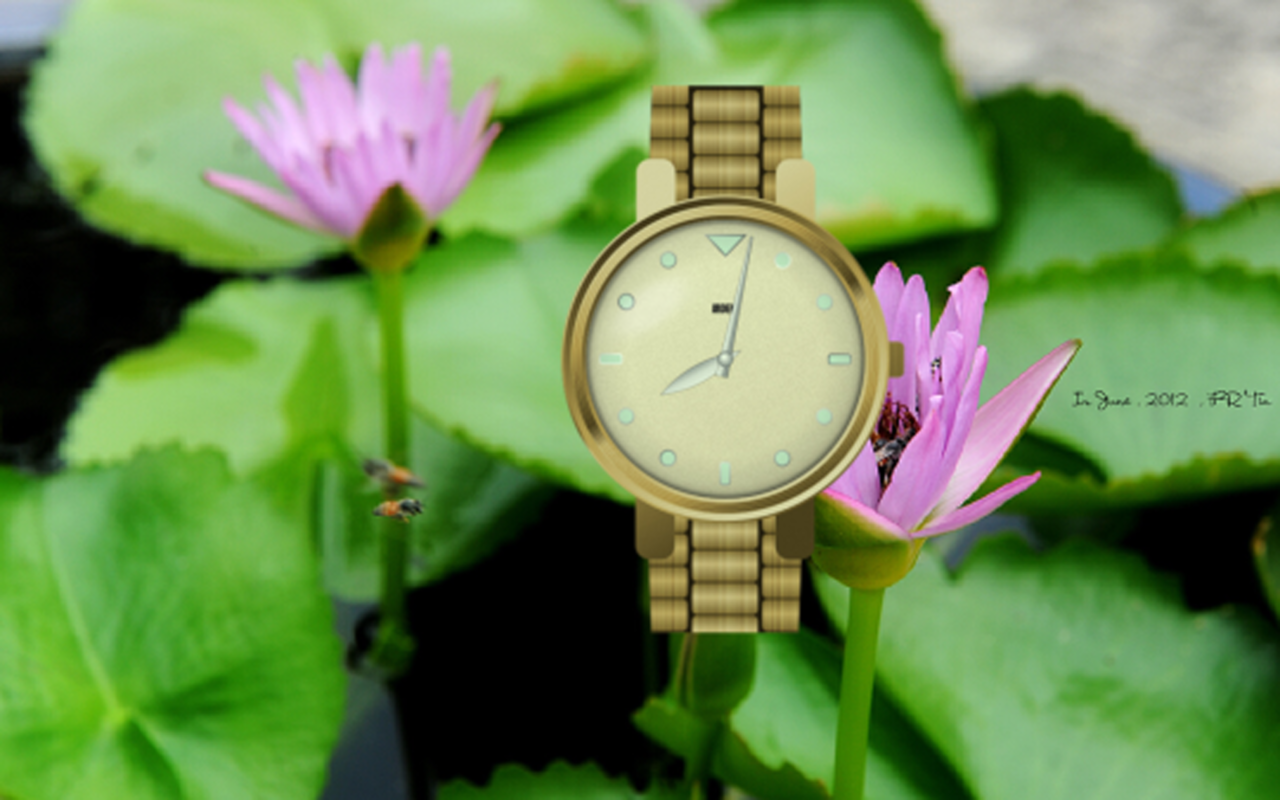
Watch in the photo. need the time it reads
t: 8:02
